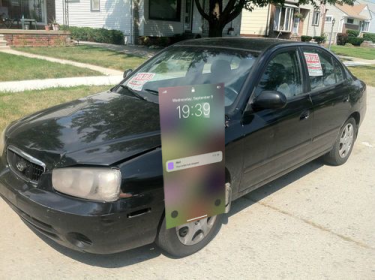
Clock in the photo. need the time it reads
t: 19:39
